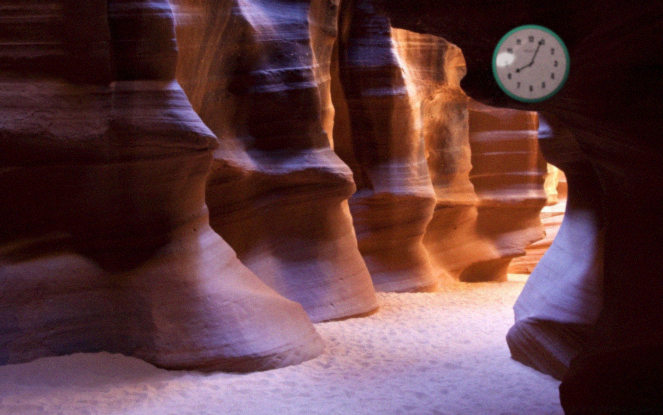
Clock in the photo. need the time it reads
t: 8:04
